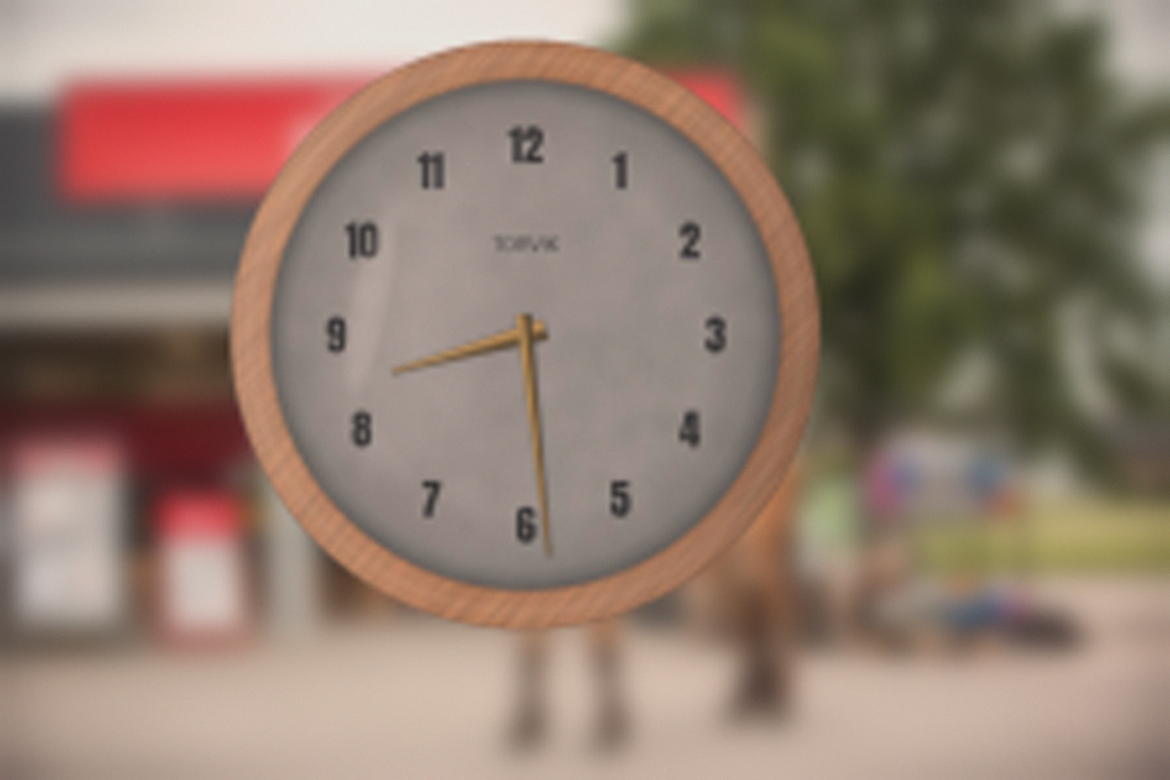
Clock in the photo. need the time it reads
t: 8:29
